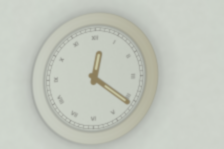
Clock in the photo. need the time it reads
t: 12:21
